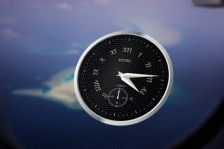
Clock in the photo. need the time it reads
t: 4:14
